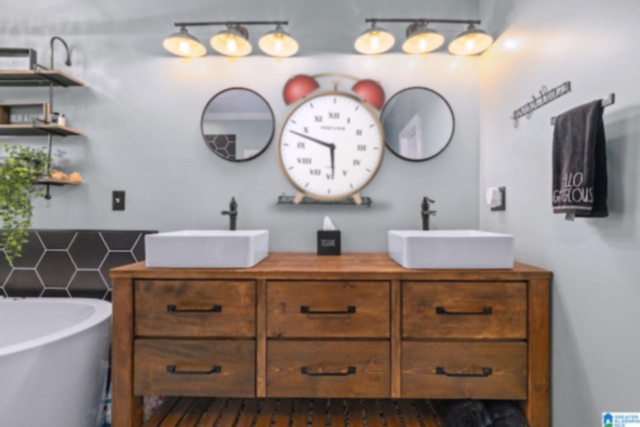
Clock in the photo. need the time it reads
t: 5:48
